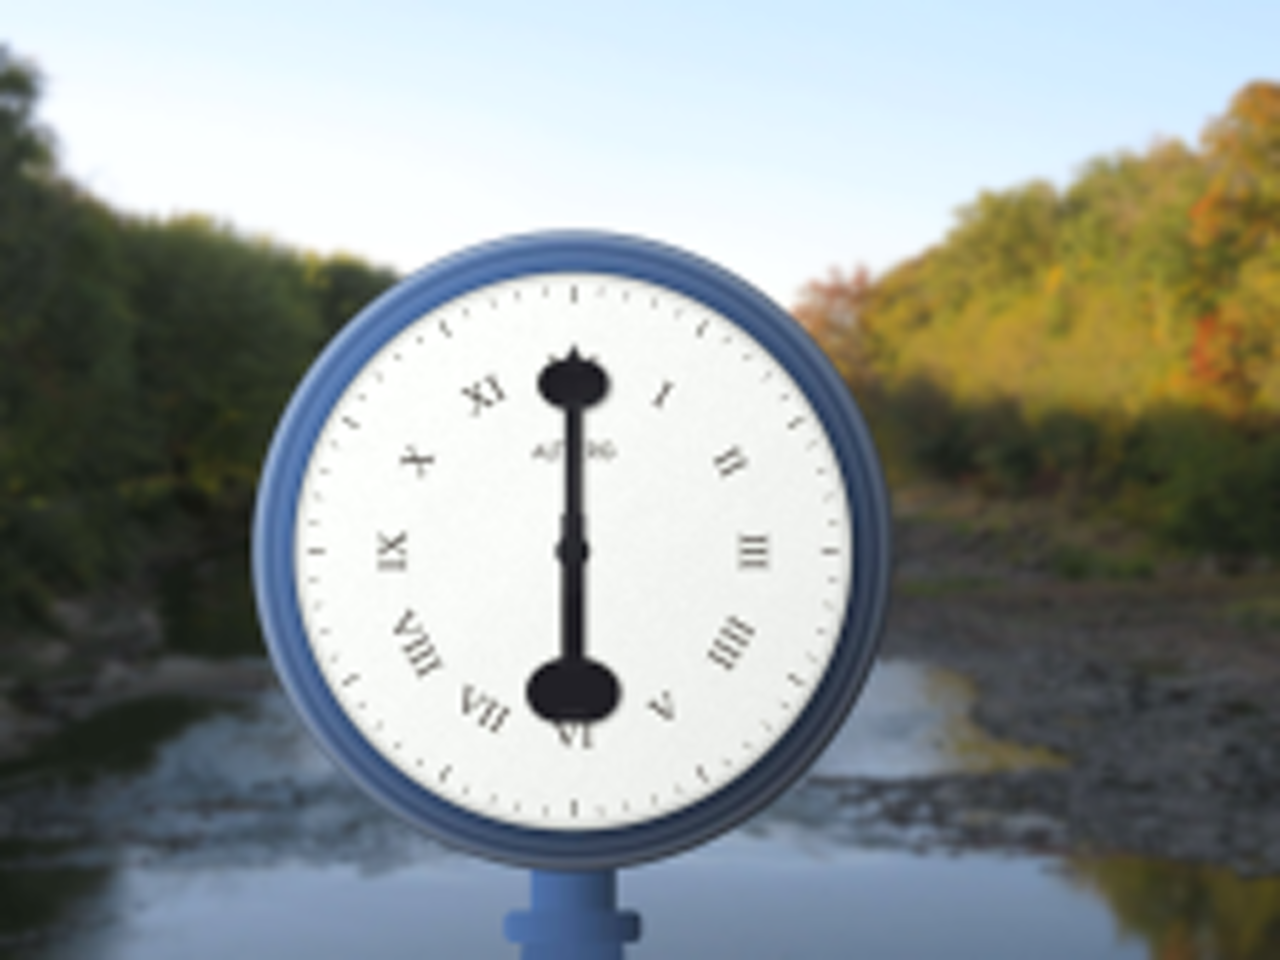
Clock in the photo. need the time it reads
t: 6:00
